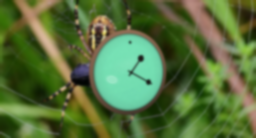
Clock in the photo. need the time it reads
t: 1:20
